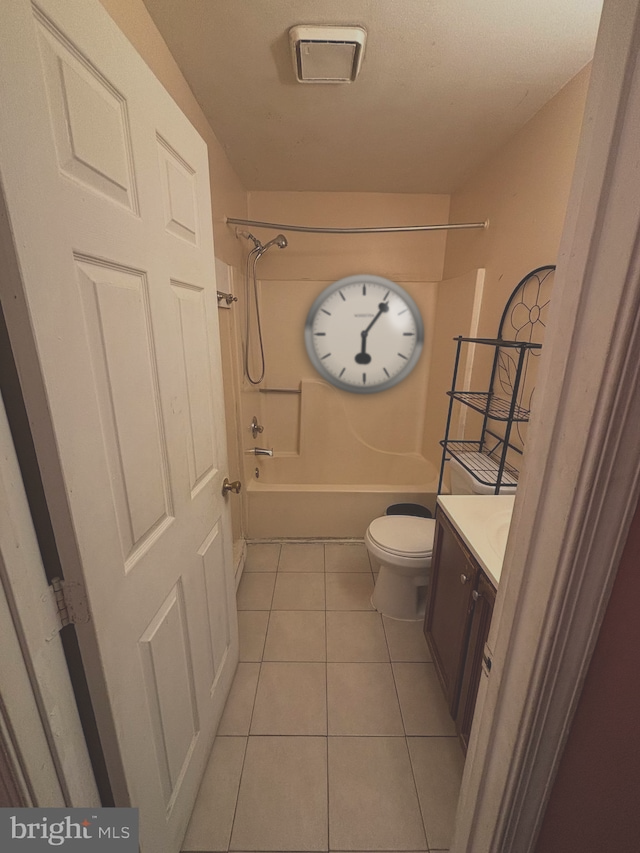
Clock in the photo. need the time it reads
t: 6:06
